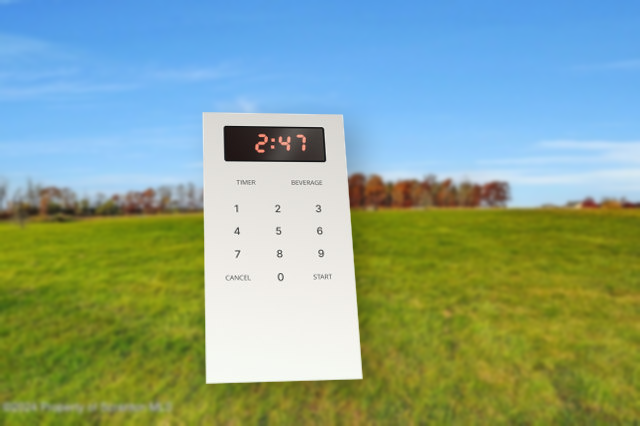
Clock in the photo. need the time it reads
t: 2:47
